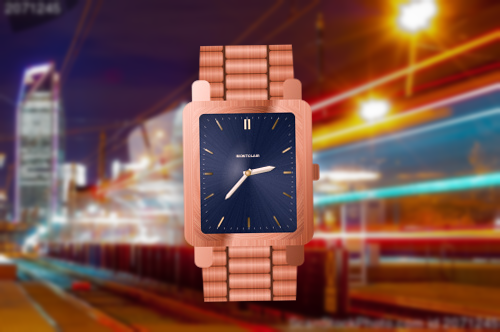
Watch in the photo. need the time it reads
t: 2:37
